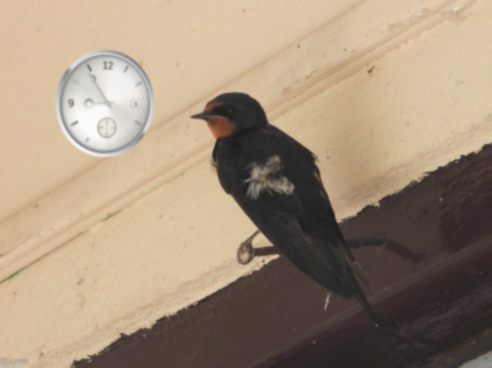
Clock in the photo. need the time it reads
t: 8:54
